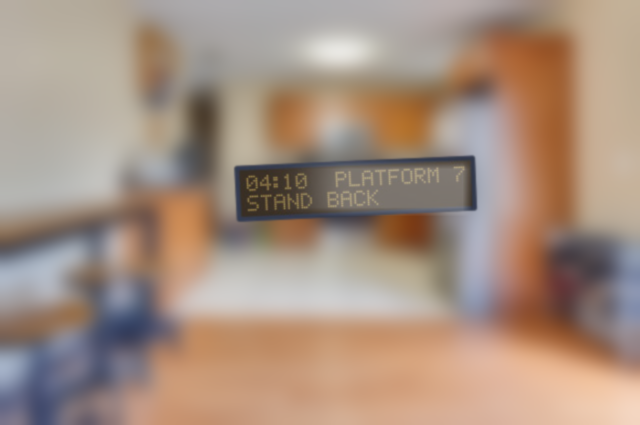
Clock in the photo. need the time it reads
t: 4:10
